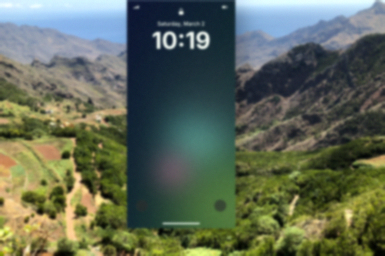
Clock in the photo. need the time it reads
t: 10:19
